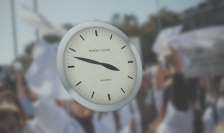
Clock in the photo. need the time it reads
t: 3:48
